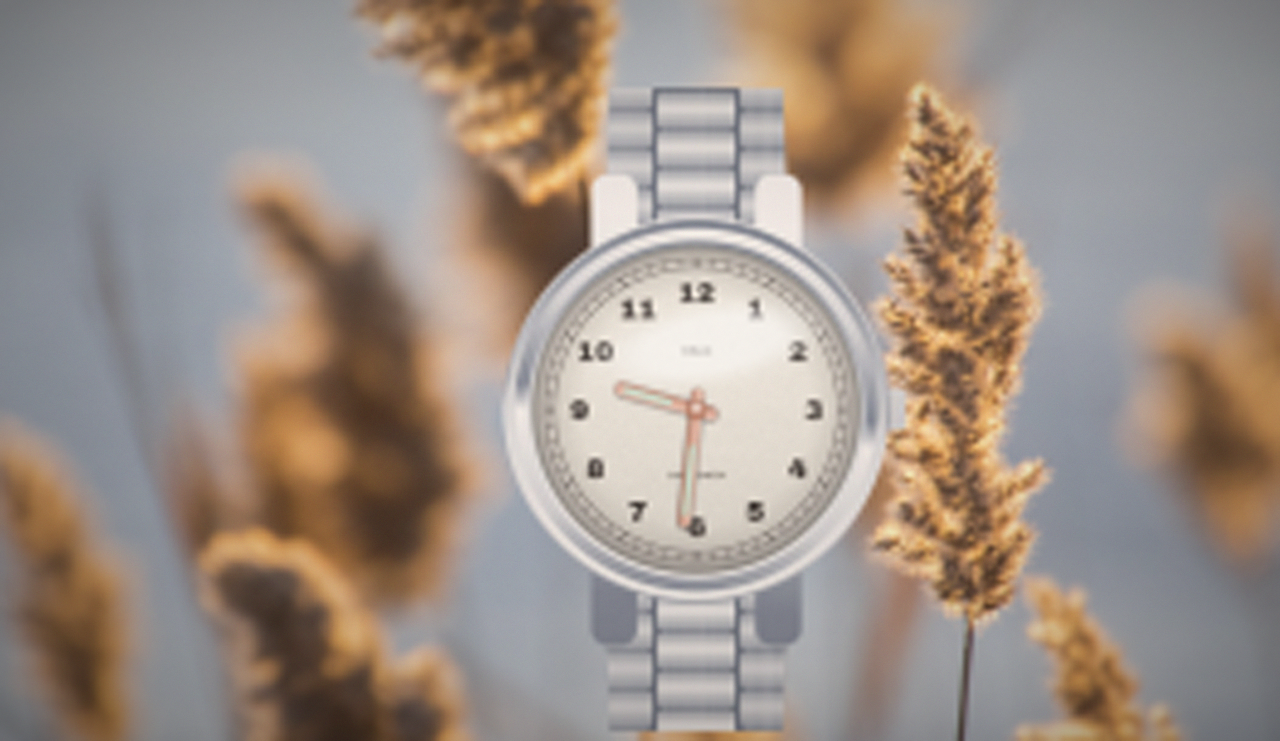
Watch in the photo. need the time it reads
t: 9:31
